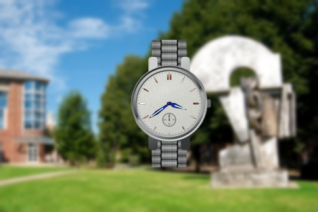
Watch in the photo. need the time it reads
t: 3:39
